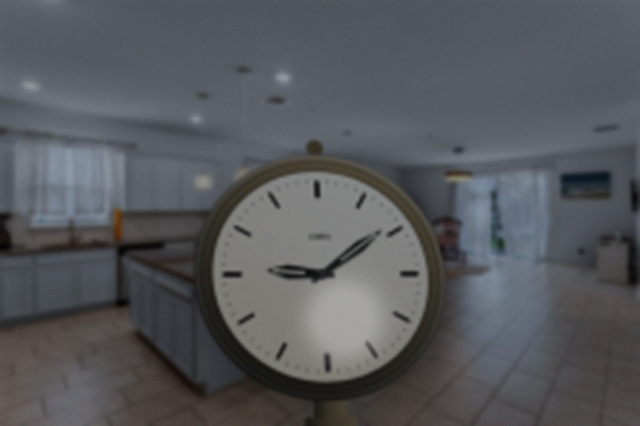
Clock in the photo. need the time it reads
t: 9:09
